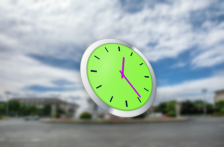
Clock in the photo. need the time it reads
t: 12:24
